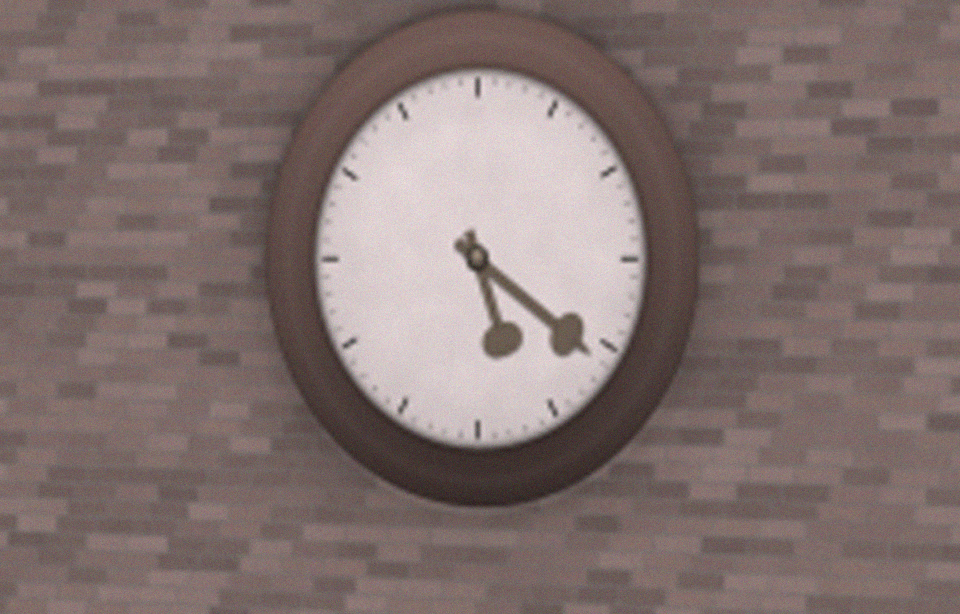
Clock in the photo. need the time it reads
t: 5:21
